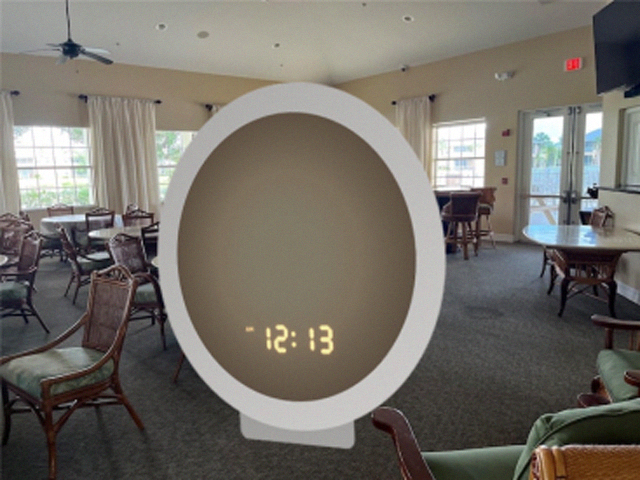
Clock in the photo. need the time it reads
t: 12:13
